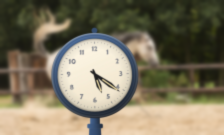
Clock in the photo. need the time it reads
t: 5:21
